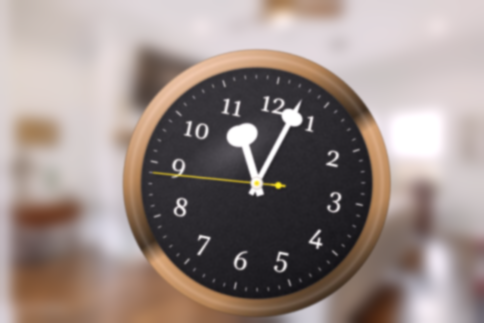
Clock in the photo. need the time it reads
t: 11:02:44
